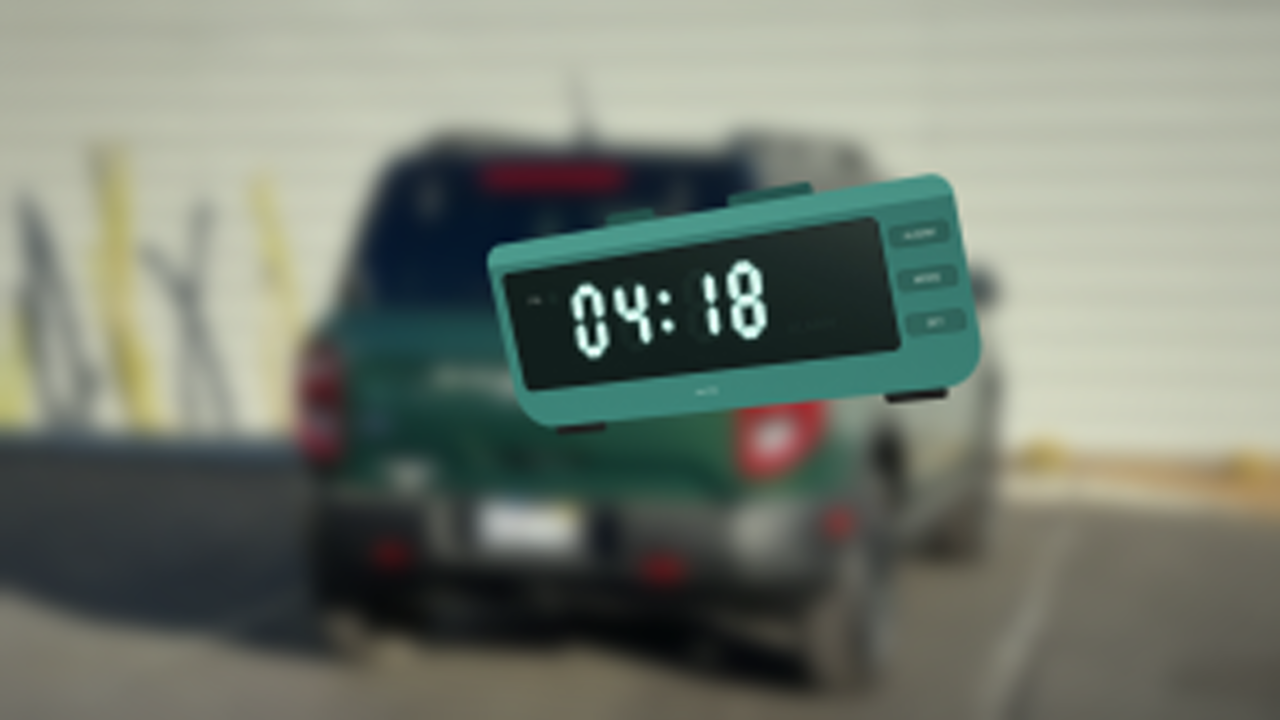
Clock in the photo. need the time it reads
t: 4:18
